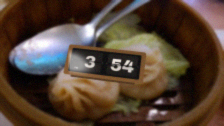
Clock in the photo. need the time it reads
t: 3:54
